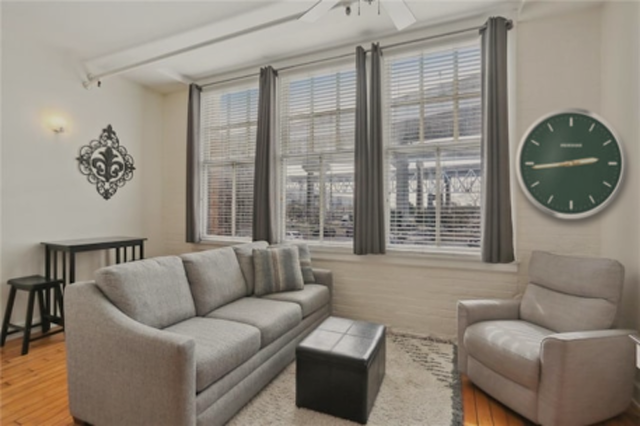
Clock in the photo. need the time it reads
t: 2:44
